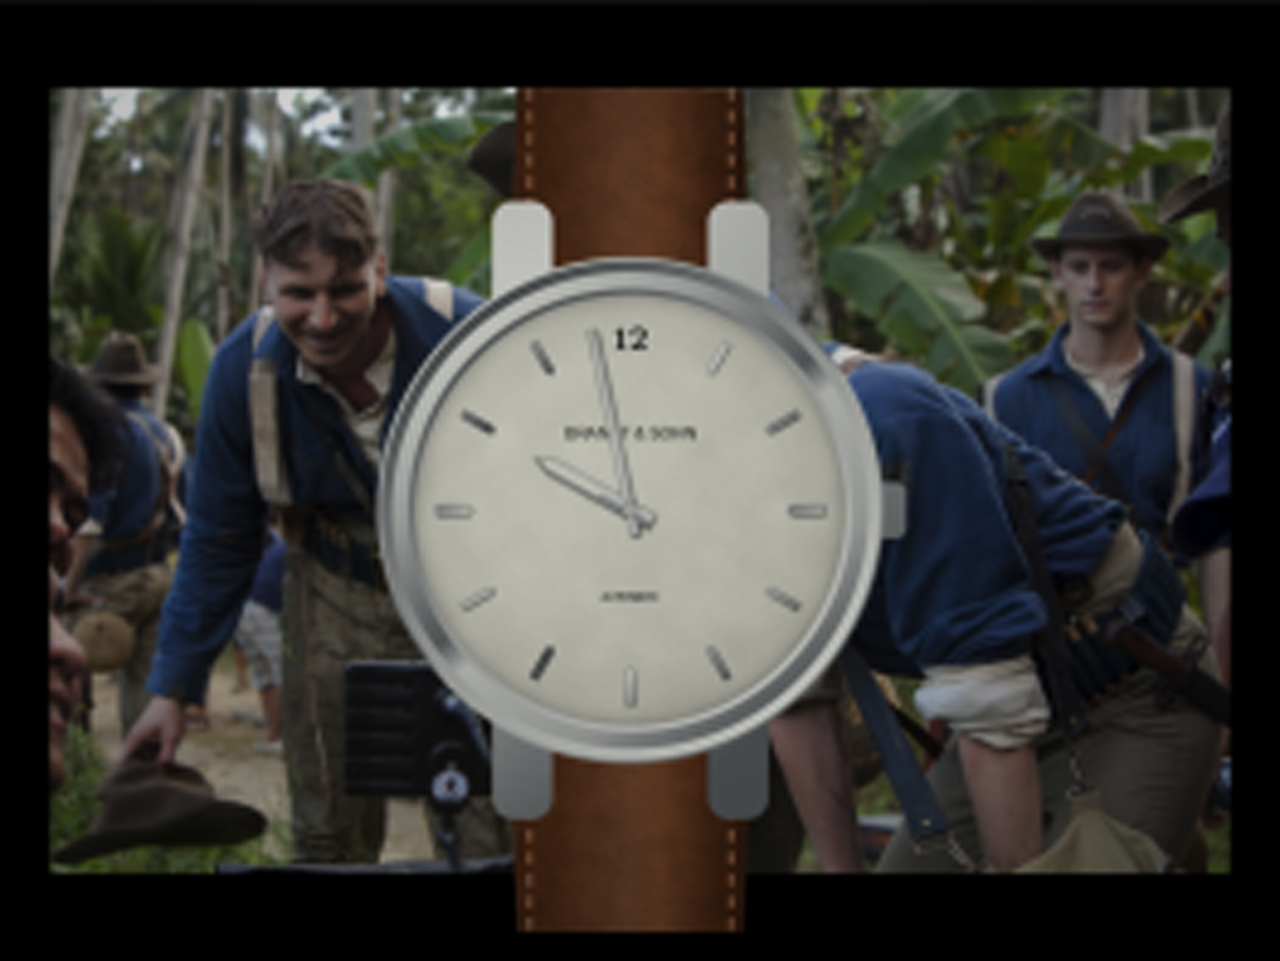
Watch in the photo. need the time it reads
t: 9:58
